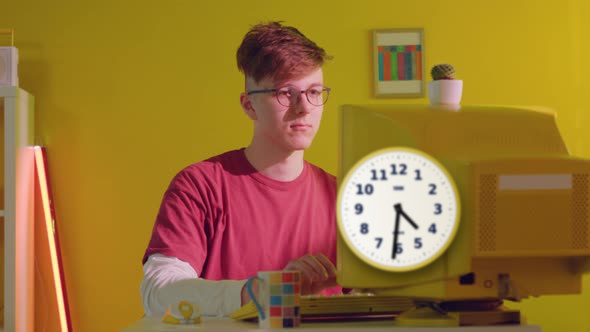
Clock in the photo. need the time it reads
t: 4:31
